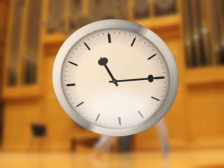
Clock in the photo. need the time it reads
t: 11:15
